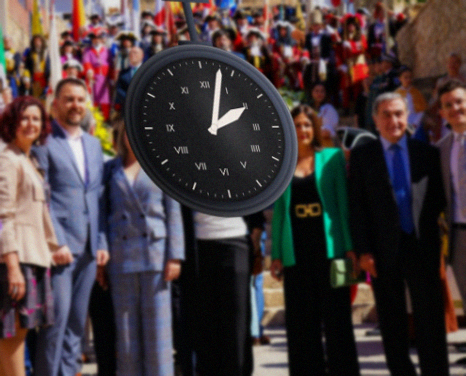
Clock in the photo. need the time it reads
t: 2:03
